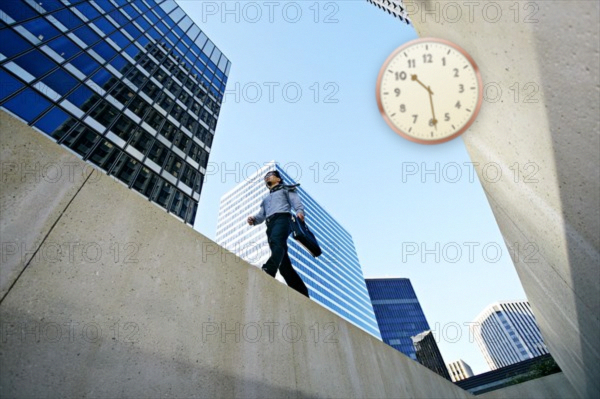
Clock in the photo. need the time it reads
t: 10:29
